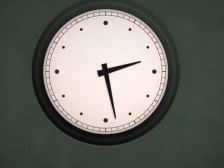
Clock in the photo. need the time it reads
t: 2:28
